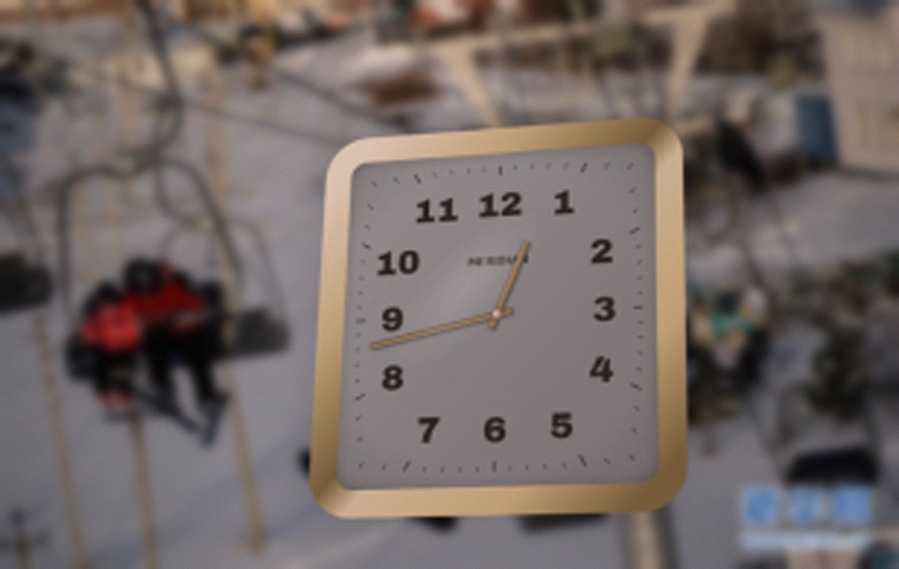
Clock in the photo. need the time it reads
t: 12:43
